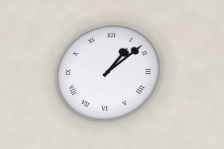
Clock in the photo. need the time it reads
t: 1:08
